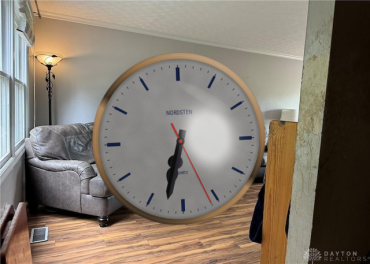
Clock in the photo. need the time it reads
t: 6:32:26
